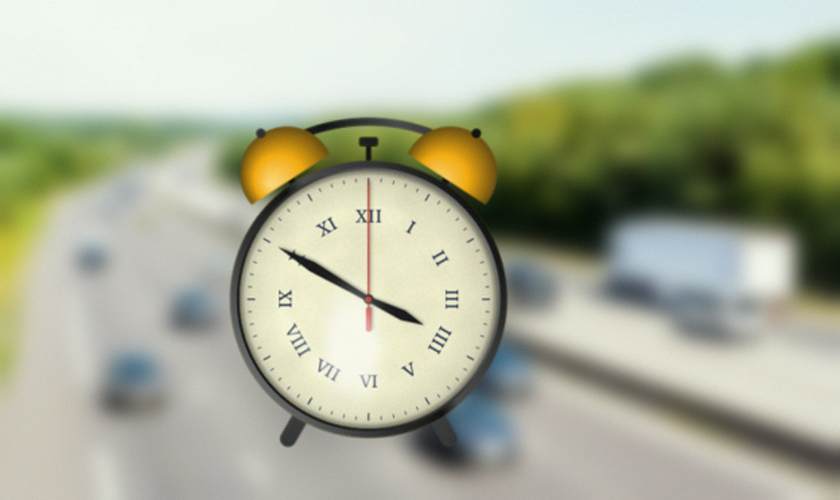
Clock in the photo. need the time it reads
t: 3:50:00
